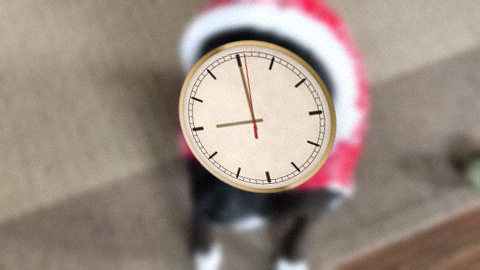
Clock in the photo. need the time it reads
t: 9:00:01
